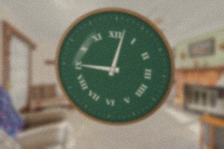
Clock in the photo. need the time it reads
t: 9:02
